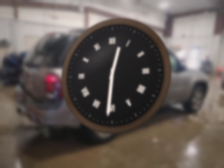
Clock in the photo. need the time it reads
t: 12:31
